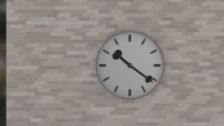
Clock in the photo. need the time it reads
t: 10:21
